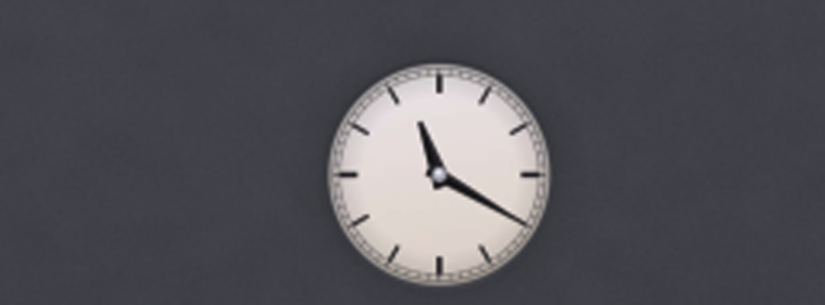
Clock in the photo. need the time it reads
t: 11:20
